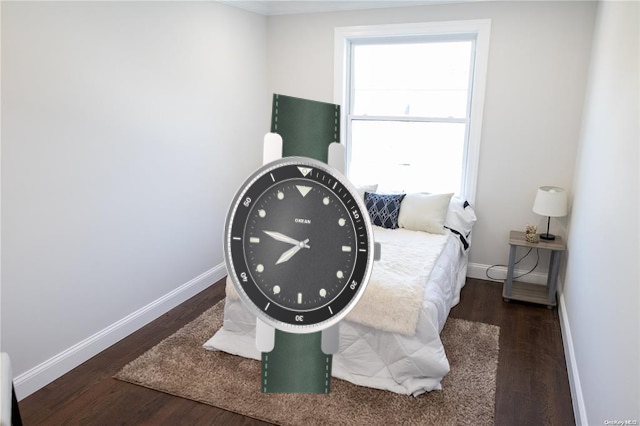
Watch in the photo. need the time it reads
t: 7:47
